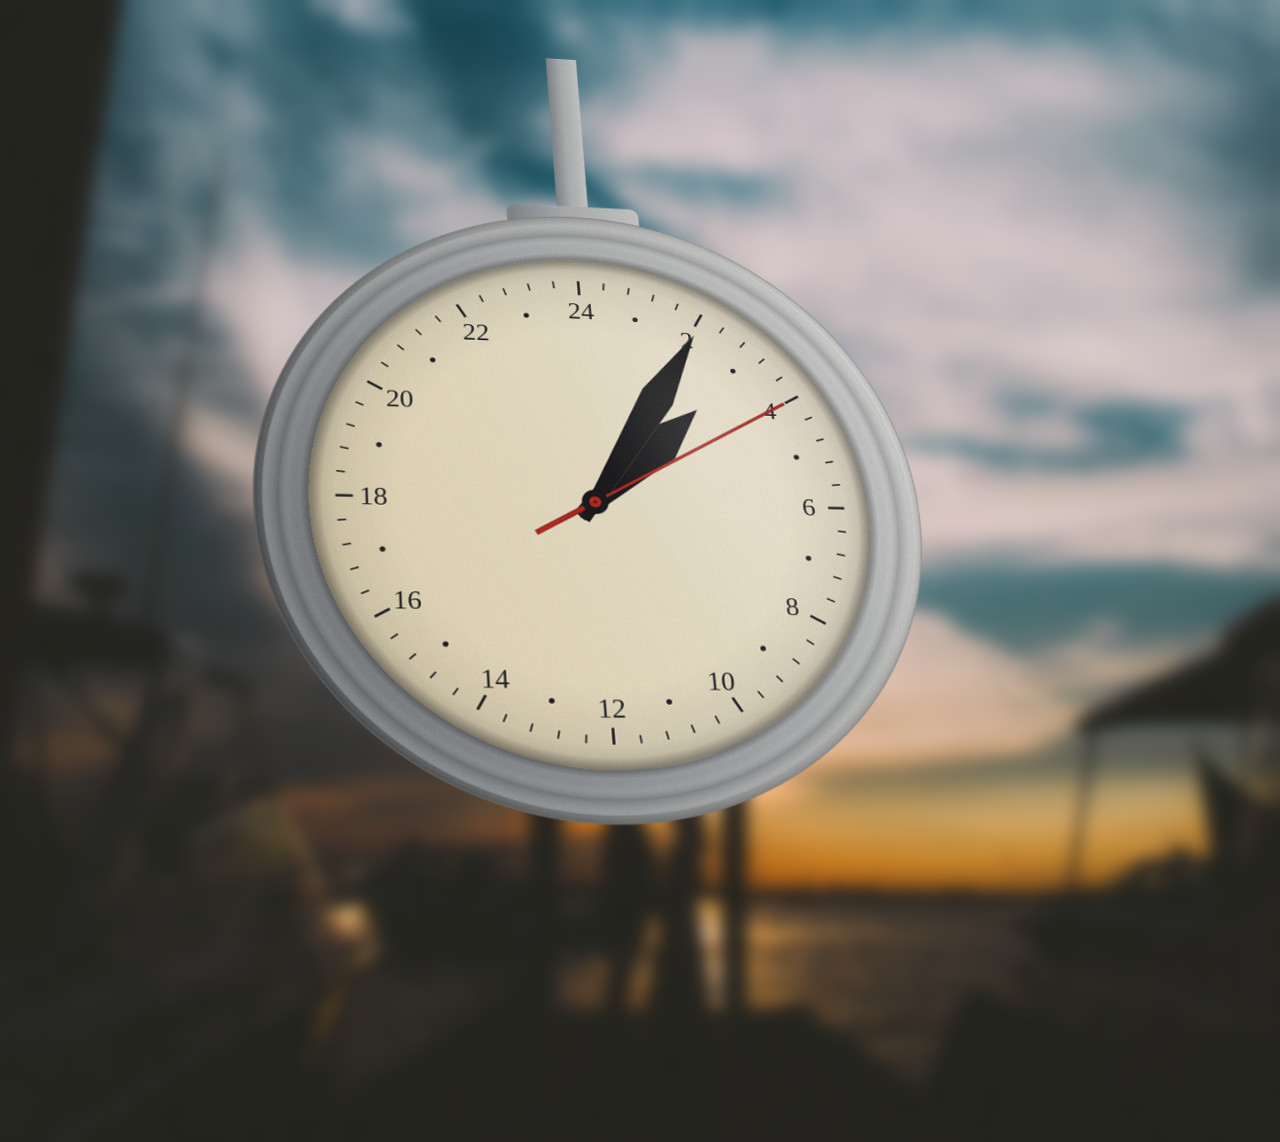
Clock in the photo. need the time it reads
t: 3:05:10
